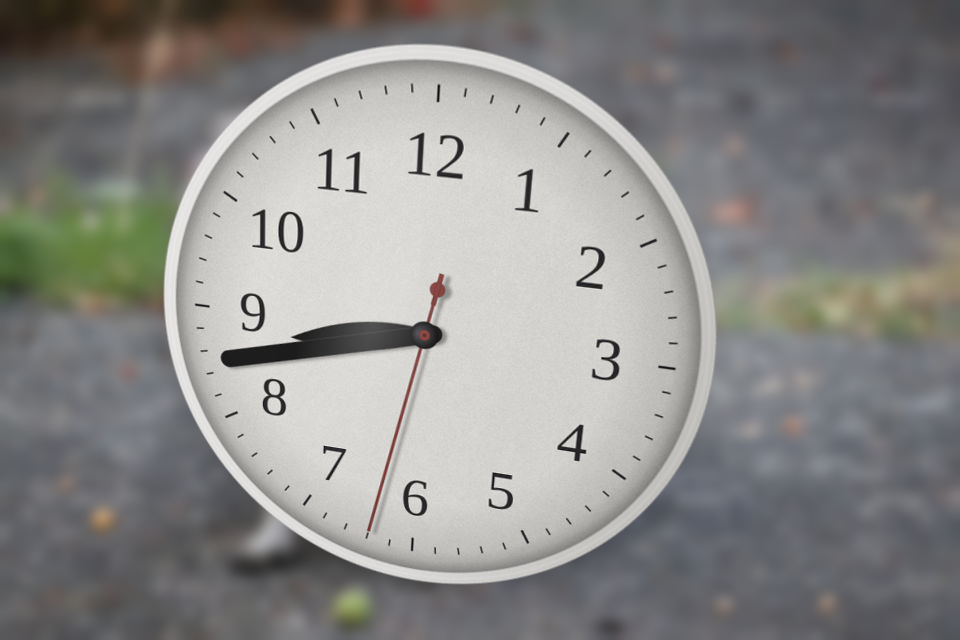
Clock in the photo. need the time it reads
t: 8:42:32
